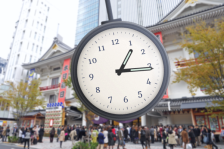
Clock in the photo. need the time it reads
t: 1:16
